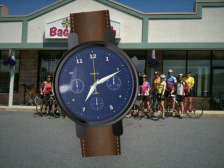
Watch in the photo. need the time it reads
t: 7:11
